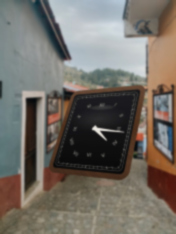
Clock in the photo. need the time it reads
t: 4:16
